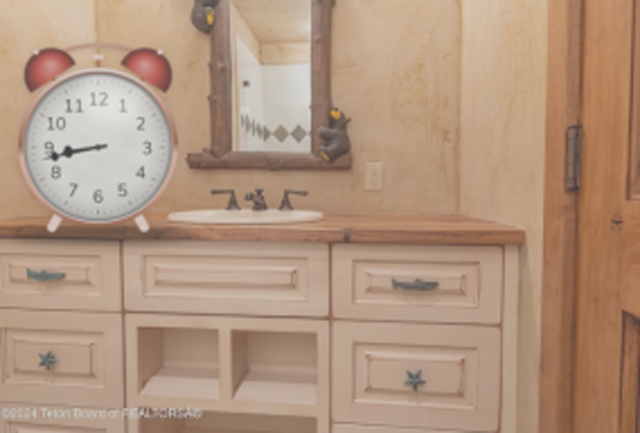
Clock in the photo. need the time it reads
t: 8:43
